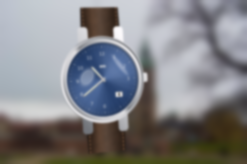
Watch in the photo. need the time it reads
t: 10:39
